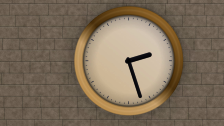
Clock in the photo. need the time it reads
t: 2:27
